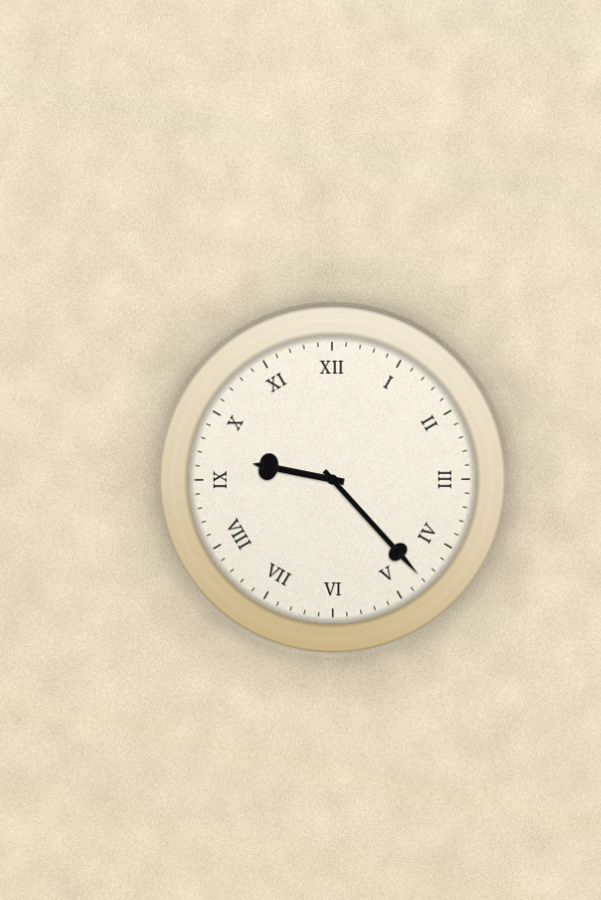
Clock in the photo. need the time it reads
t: 9:23
